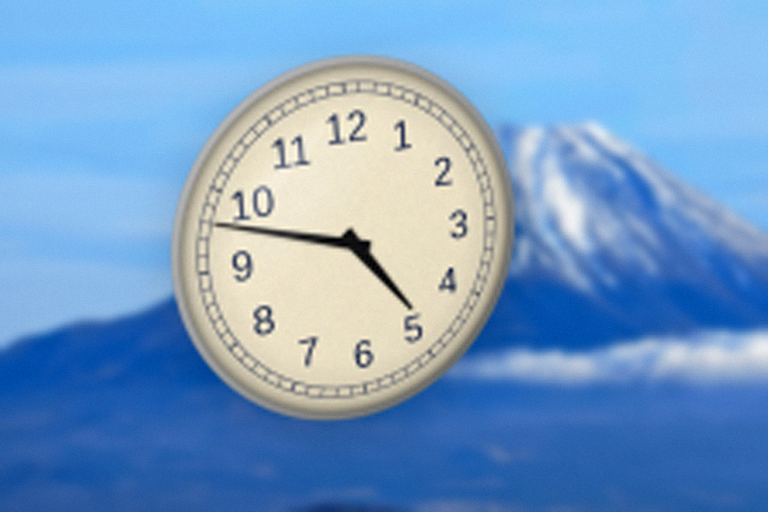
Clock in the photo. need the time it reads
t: 4:48
